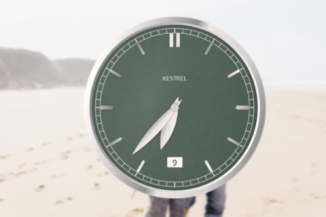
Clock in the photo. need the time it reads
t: 6:37
